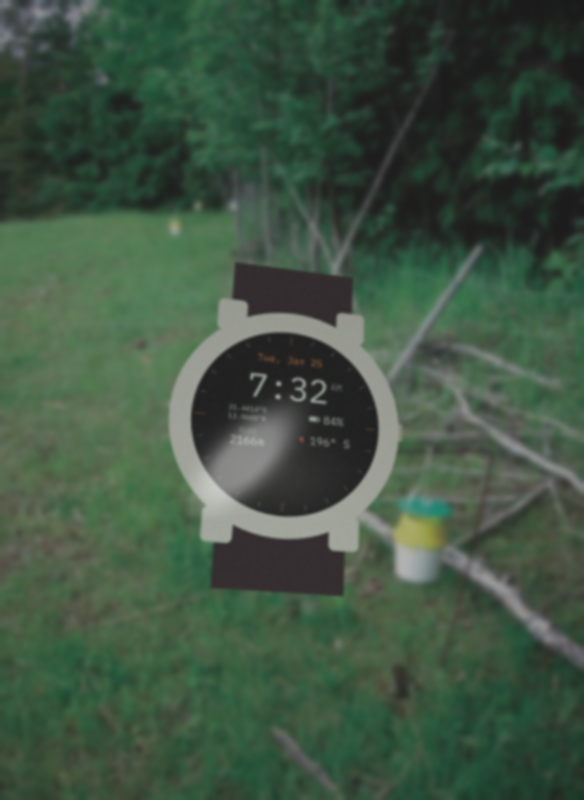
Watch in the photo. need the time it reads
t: 7:32
